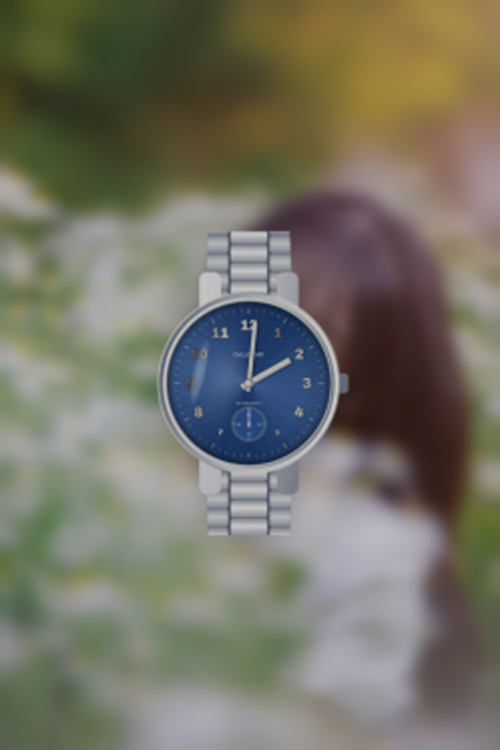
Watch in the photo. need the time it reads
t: 2:01
